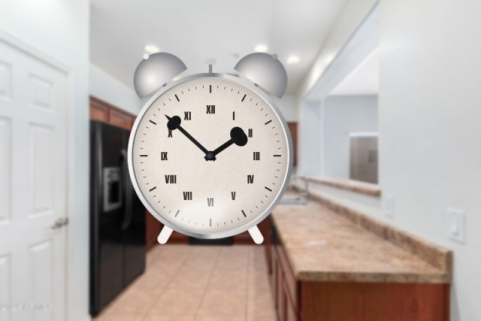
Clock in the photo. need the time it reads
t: 1:52
